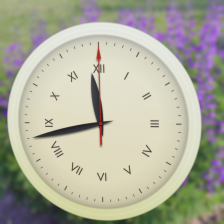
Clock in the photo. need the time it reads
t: 11:43:00
